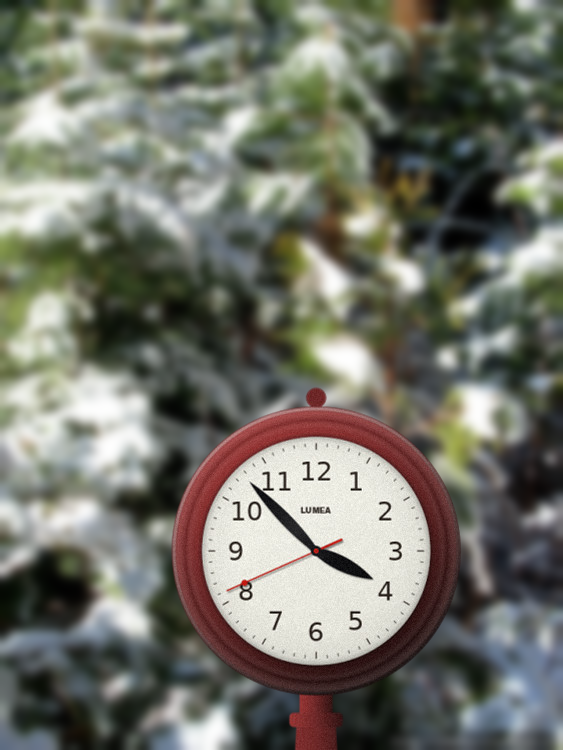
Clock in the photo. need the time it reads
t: 3:52:41
